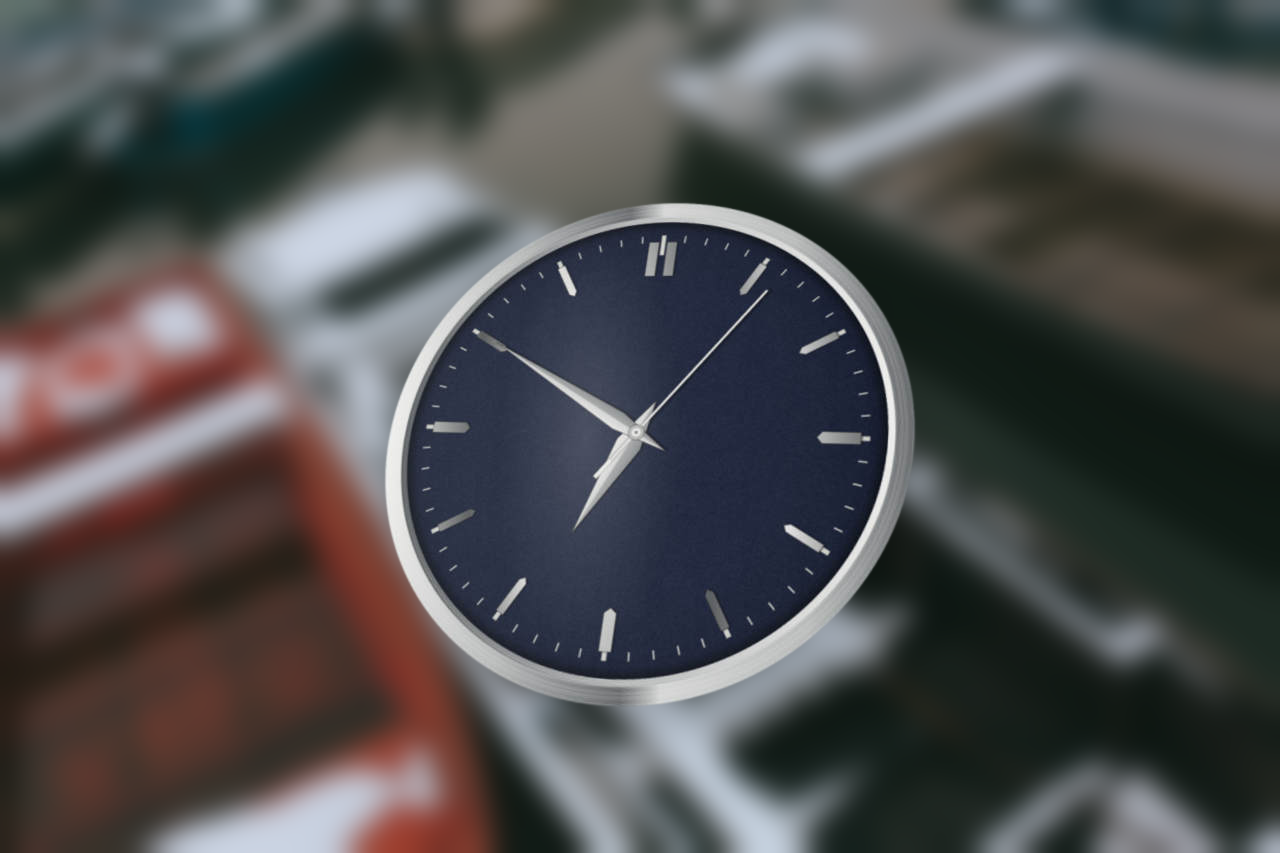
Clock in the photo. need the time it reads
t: 6:50:06
